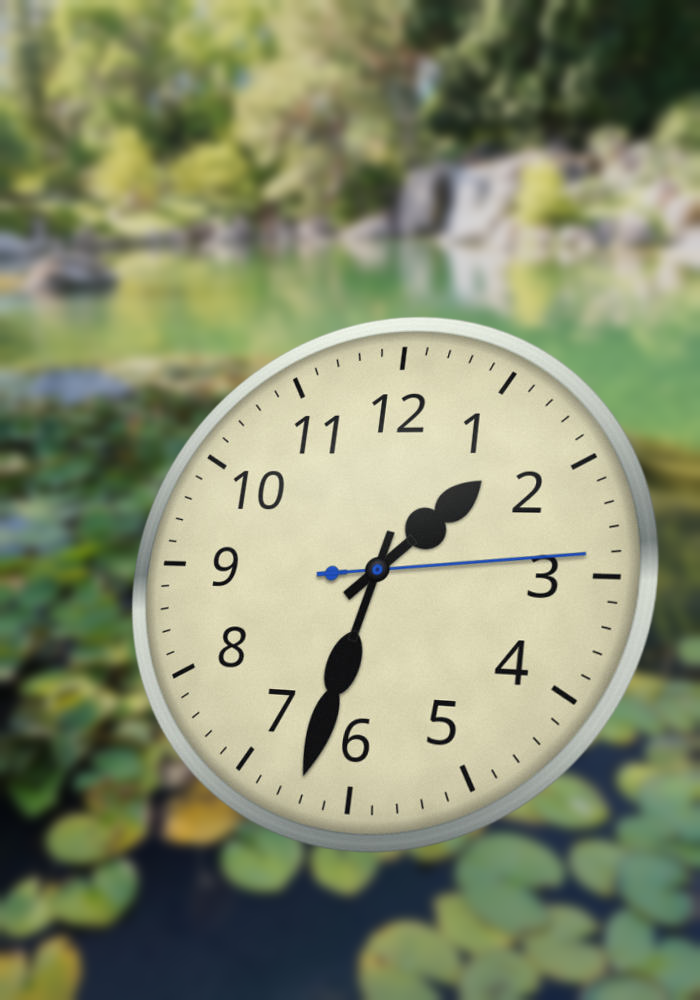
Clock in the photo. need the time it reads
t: 1:32:14
